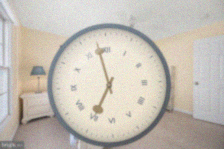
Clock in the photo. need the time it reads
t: 6:58
